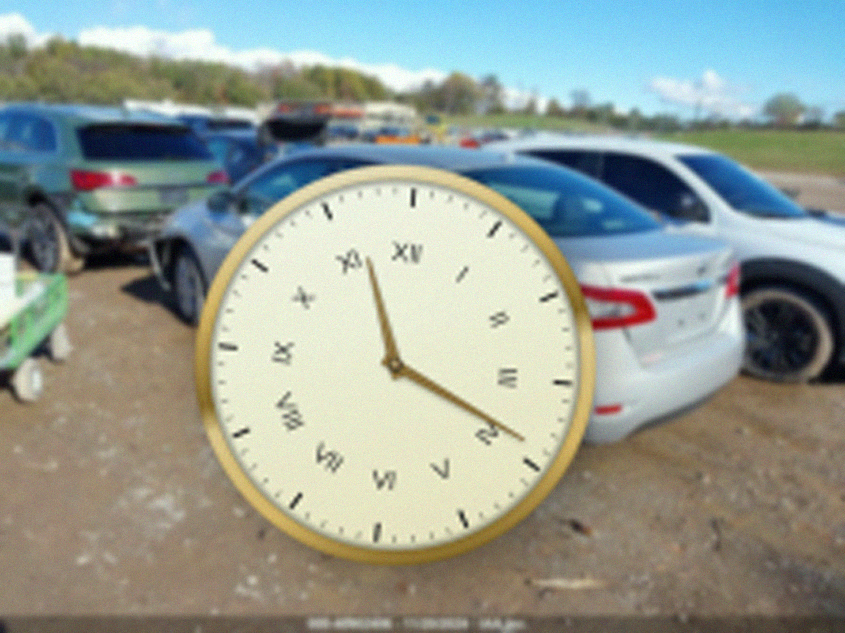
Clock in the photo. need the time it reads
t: 11:19
